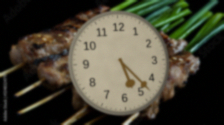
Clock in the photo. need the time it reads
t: 5:23
